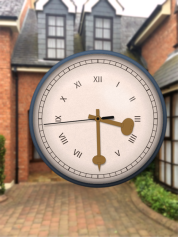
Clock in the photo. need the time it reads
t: 3:29:44
